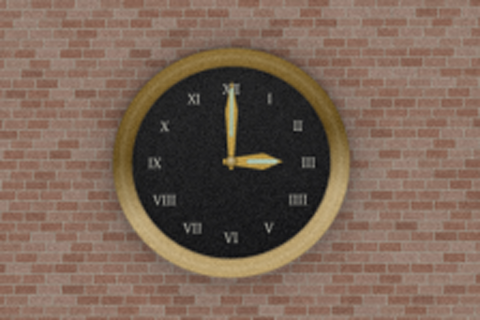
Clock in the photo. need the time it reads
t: 3:00
